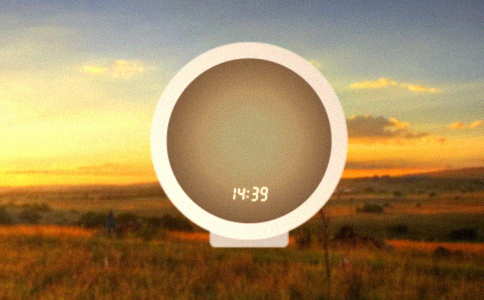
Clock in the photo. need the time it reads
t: 14:39
